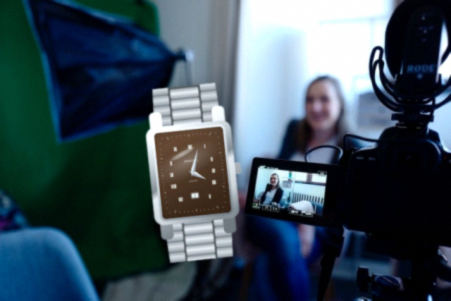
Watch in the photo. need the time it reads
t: 4:03
